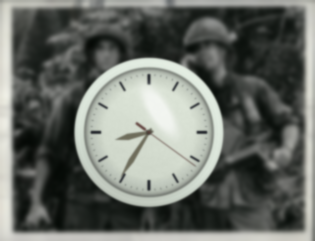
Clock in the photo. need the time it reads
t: 8:35:21
